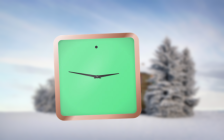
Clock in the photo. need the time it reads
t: 2:47
